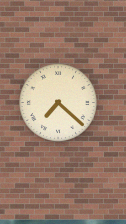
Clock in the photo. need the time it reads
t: 7:22
